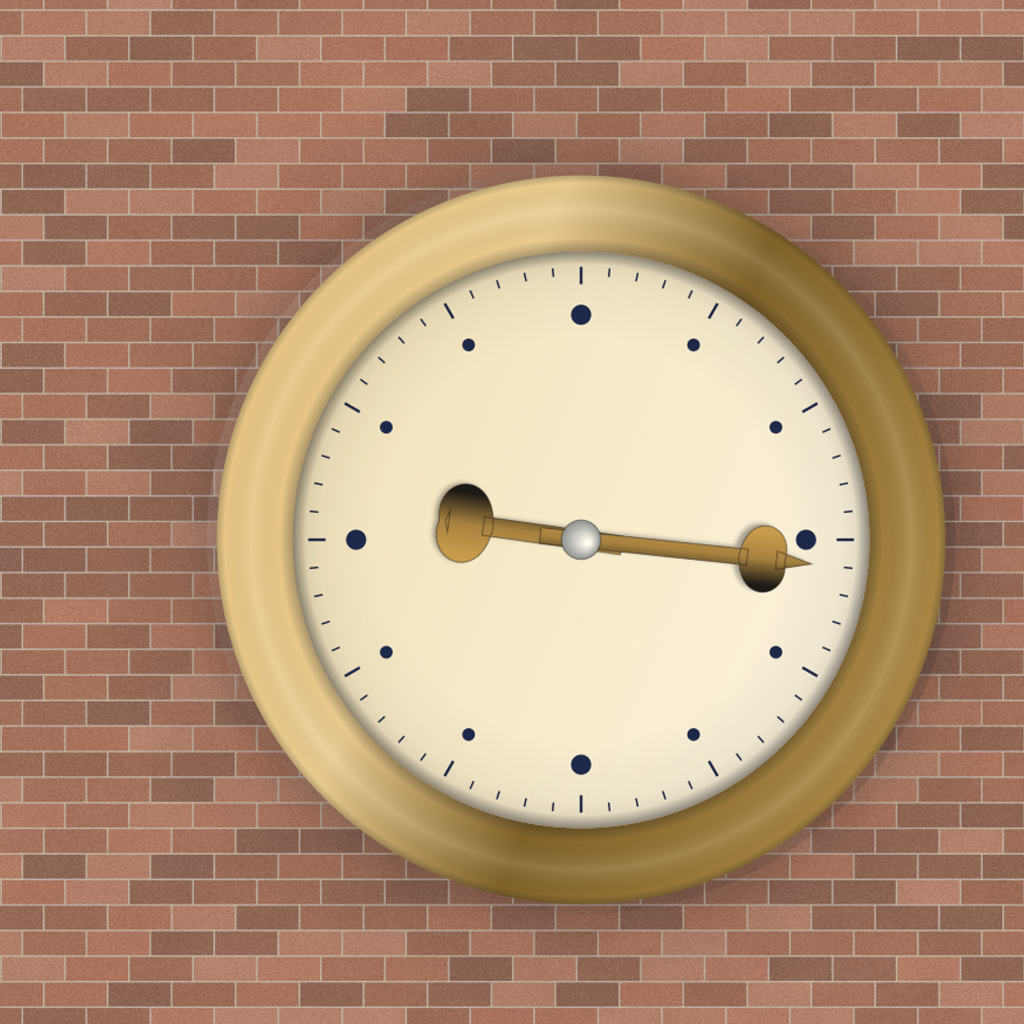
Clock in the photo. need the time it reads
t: 9:16
